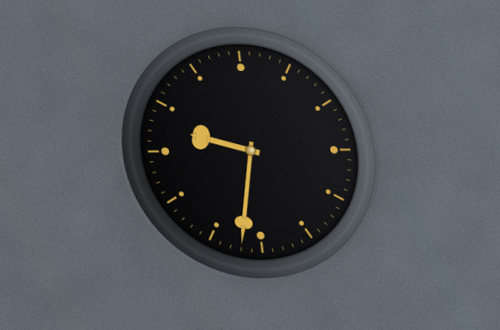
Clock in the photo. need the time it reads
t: 9:32
